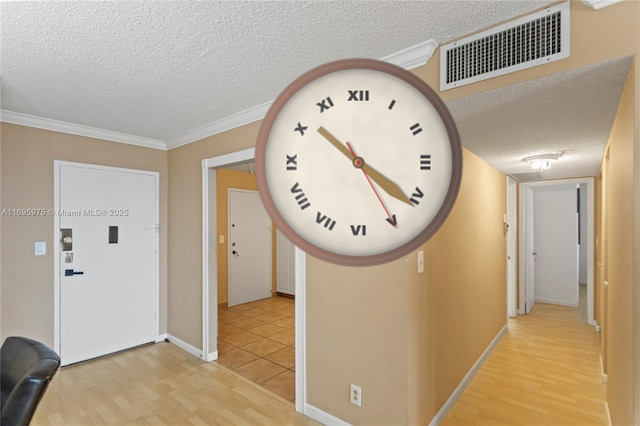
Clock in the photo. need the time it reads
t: 10:21:25
